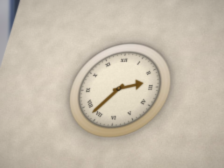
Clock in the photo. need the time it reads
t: 2:37
